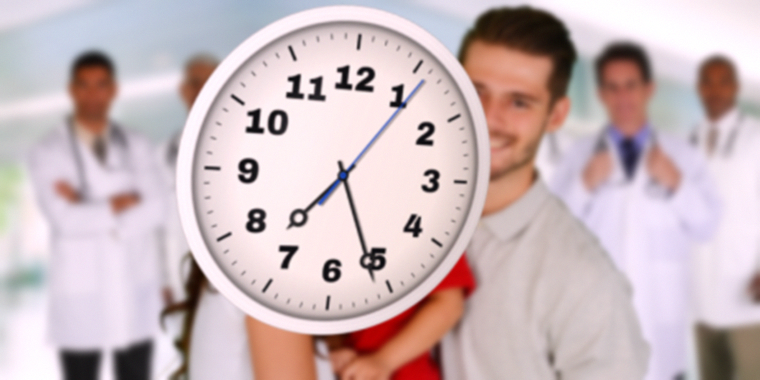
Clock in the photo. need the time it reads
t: 7:26:06
